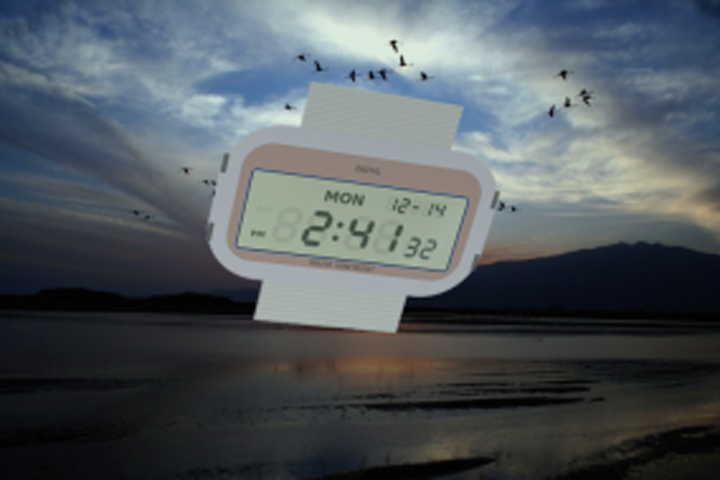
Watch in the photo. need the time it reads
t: 2:41:32
